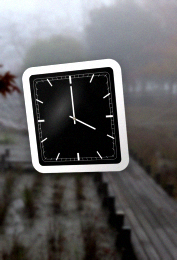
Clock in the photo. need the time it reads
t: 4:00
